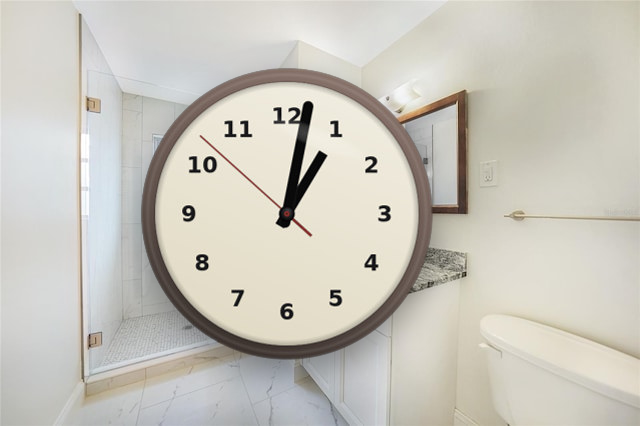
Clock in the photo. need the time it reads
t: 1:01:52
